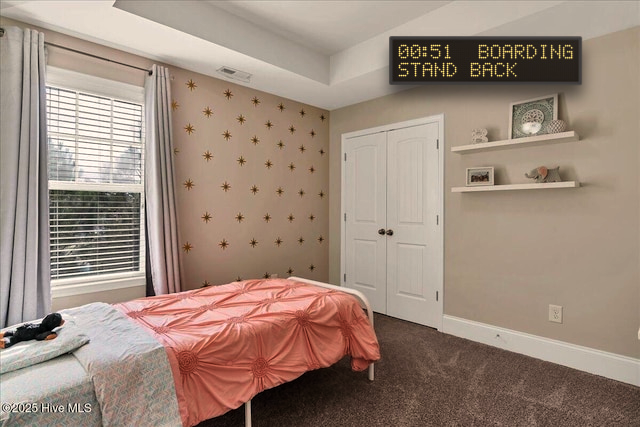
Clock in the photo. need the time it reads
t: 0:51
